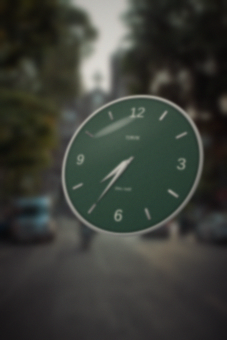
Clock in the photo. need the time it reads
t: 7:35
